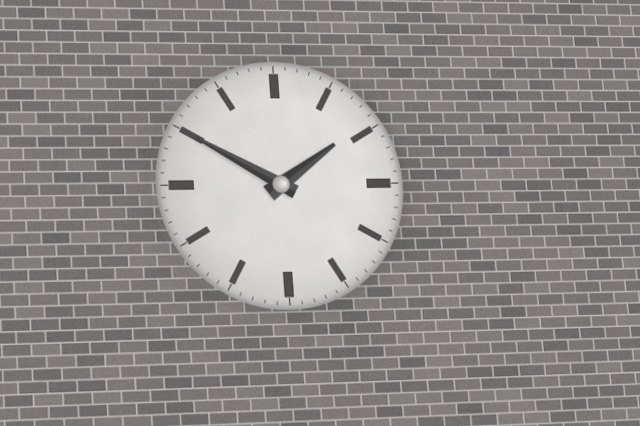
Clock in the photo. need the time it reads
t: 1:50
